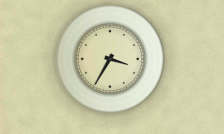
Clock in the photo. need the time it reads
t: 3:35
